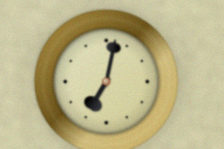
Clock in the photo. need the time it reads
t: 7:02
